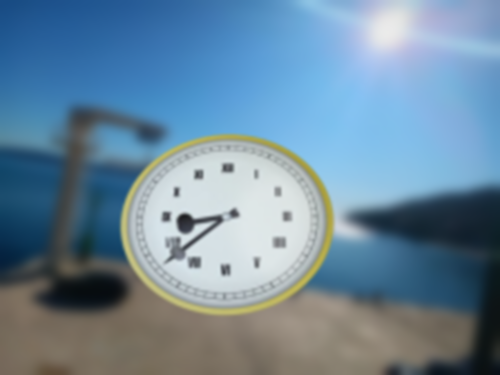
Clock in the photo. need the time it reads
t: 8:38
